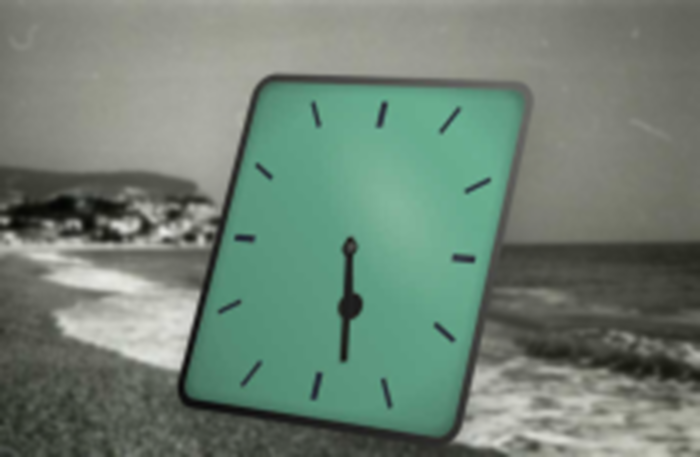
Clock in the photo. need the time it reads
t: 5:28
